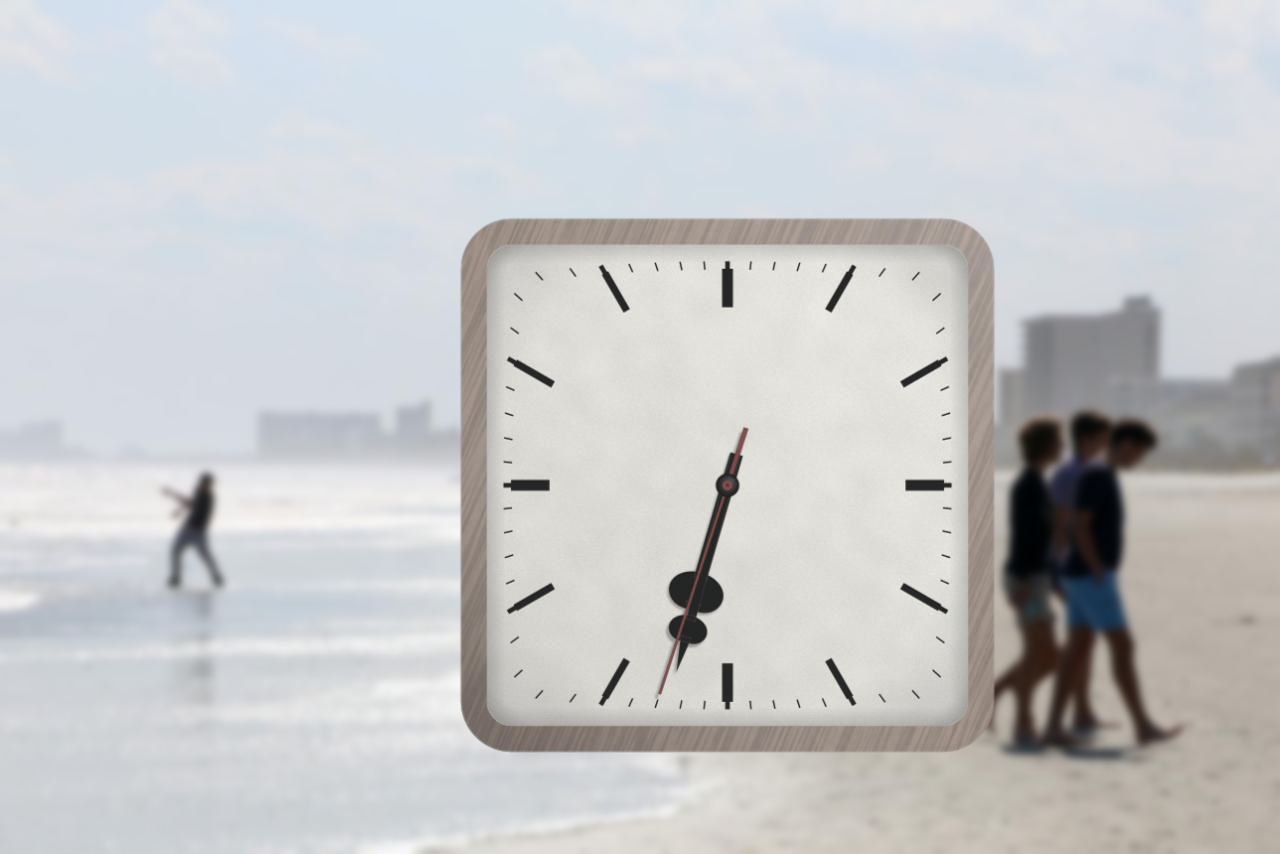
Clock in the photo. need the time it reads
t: 6:32:33
